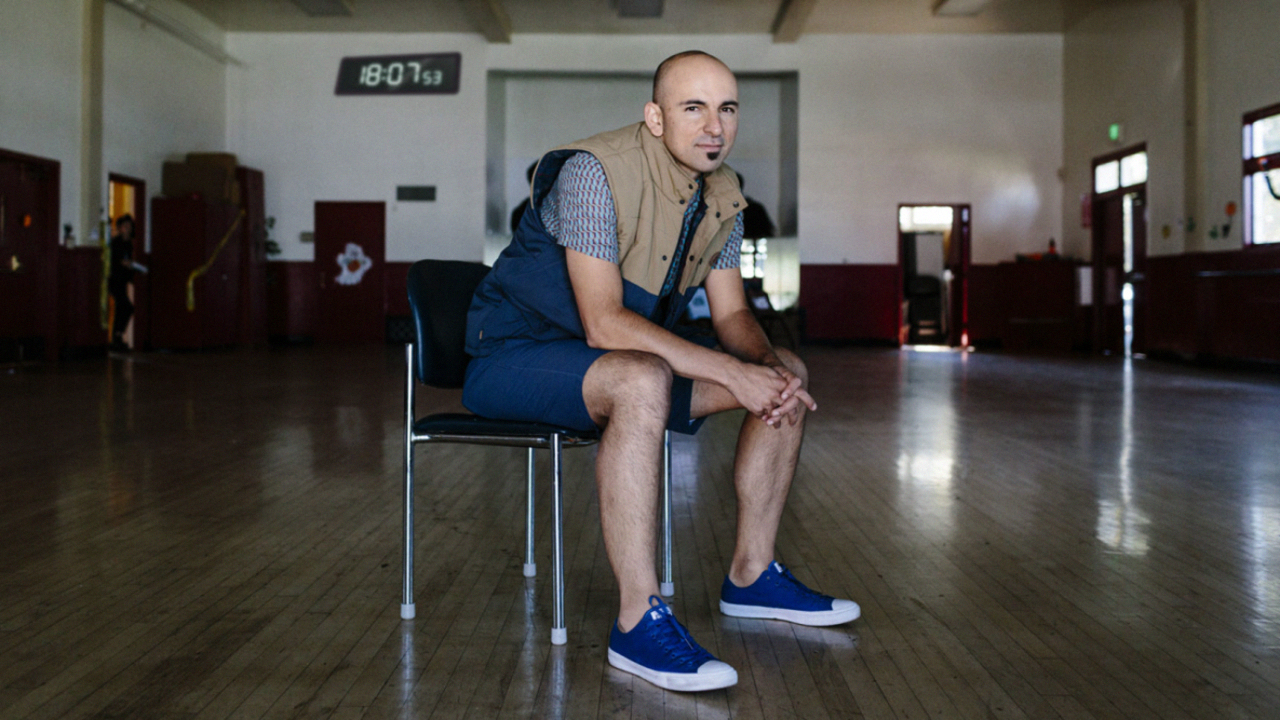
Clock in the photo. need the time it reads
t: 18:07
